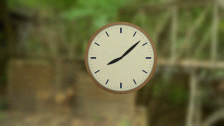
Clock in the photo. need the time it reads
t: 8:08
